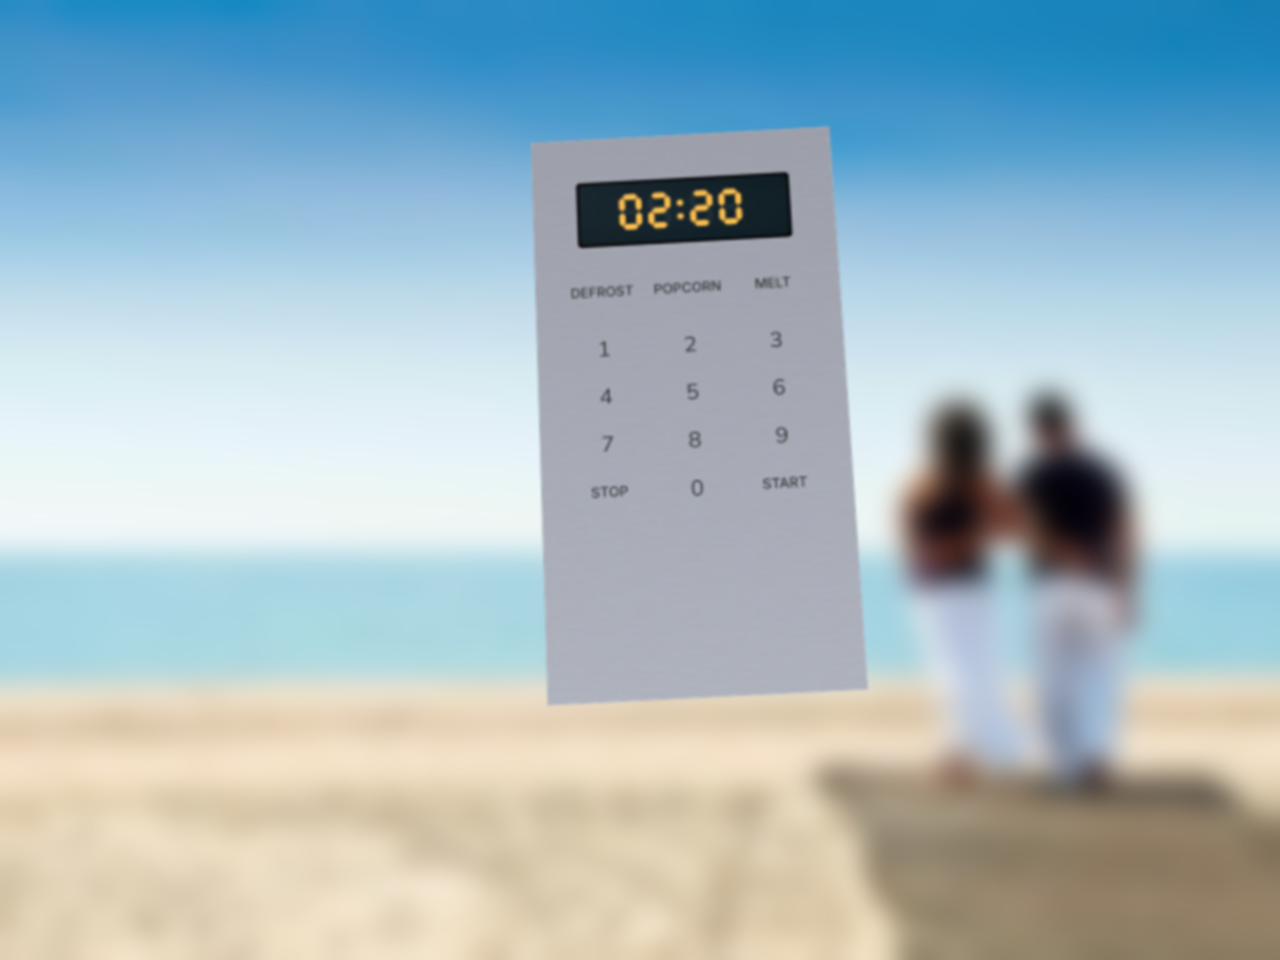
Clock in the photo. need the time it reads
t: 2:20
